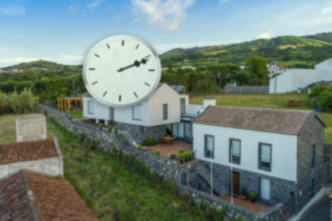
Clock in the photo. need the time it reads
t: 2:11
